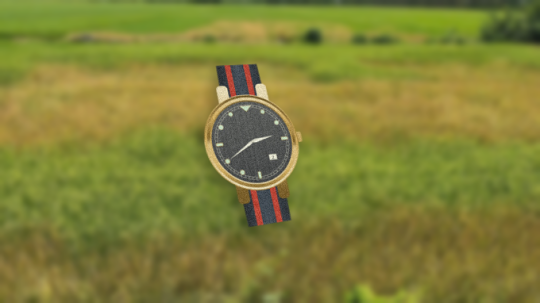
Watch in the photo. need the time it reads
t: 2:40
